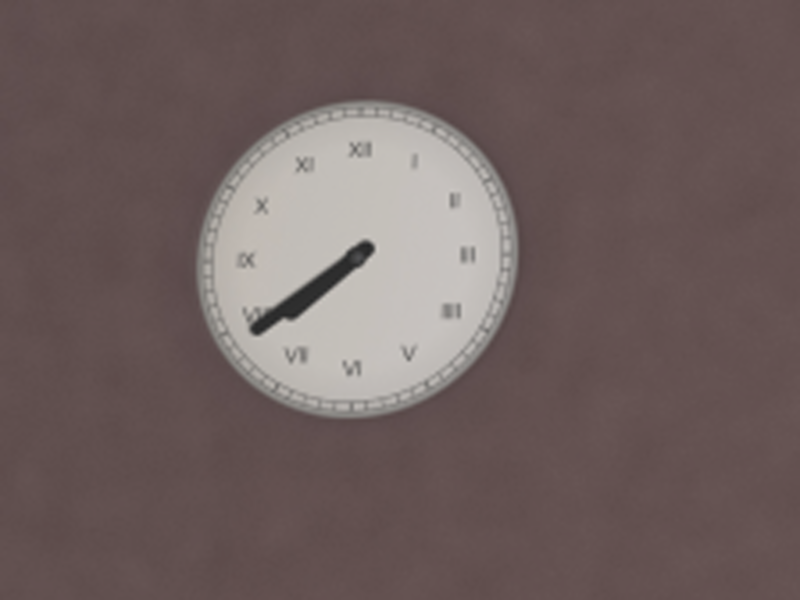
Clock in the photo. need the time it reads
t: 7:39
